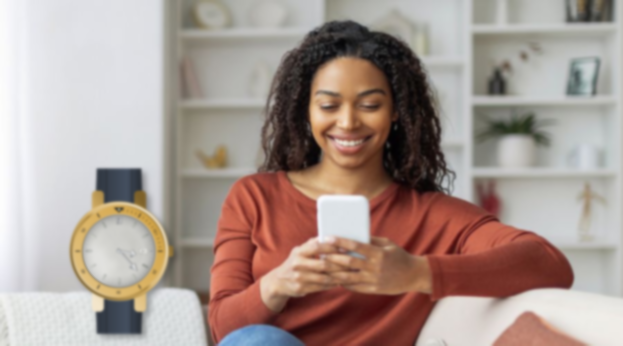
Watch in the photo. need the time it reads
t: 3:23
